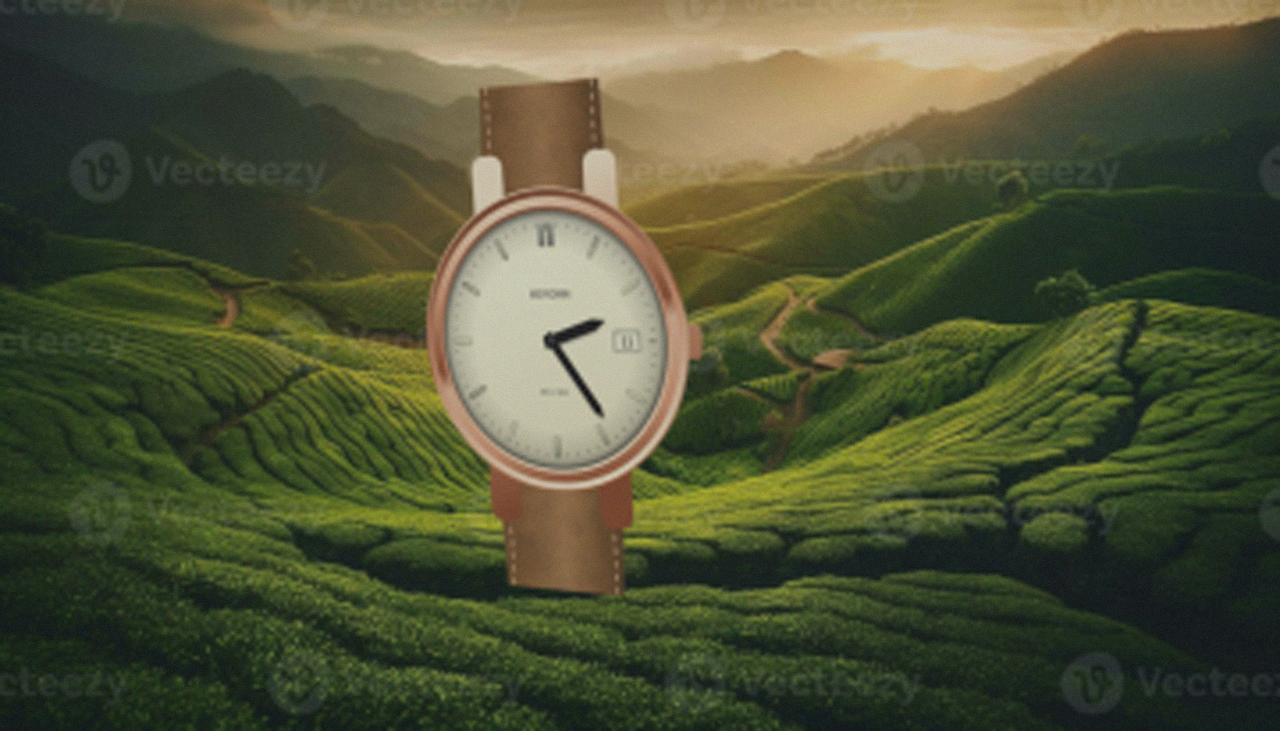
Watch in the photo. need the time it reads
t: 2:24
